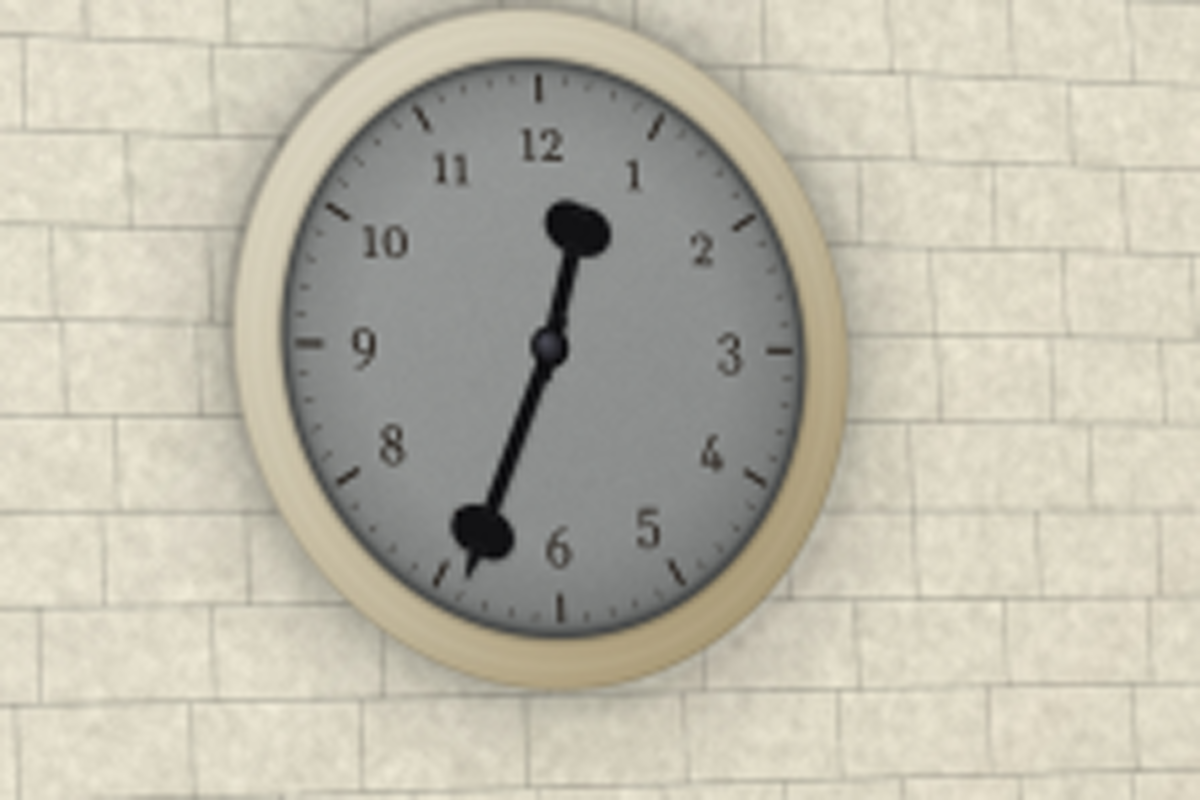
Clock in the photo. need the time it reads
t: 12:34
